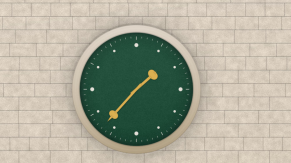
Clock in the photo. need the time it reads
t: 1:37
